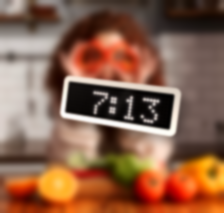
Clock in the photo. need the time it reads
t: 7:13
